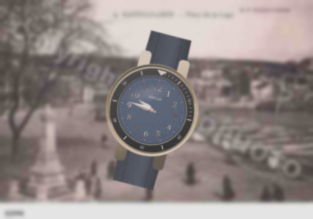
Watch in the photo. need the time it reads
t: 9:46
